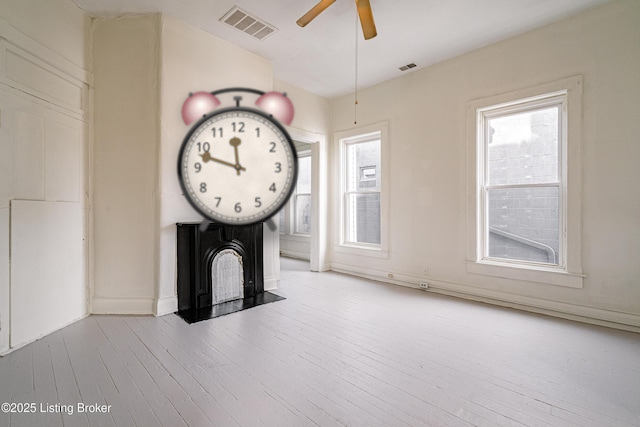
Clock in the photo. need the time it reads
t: 11:48
